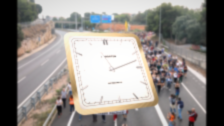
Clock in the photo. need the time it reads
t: 11:12
